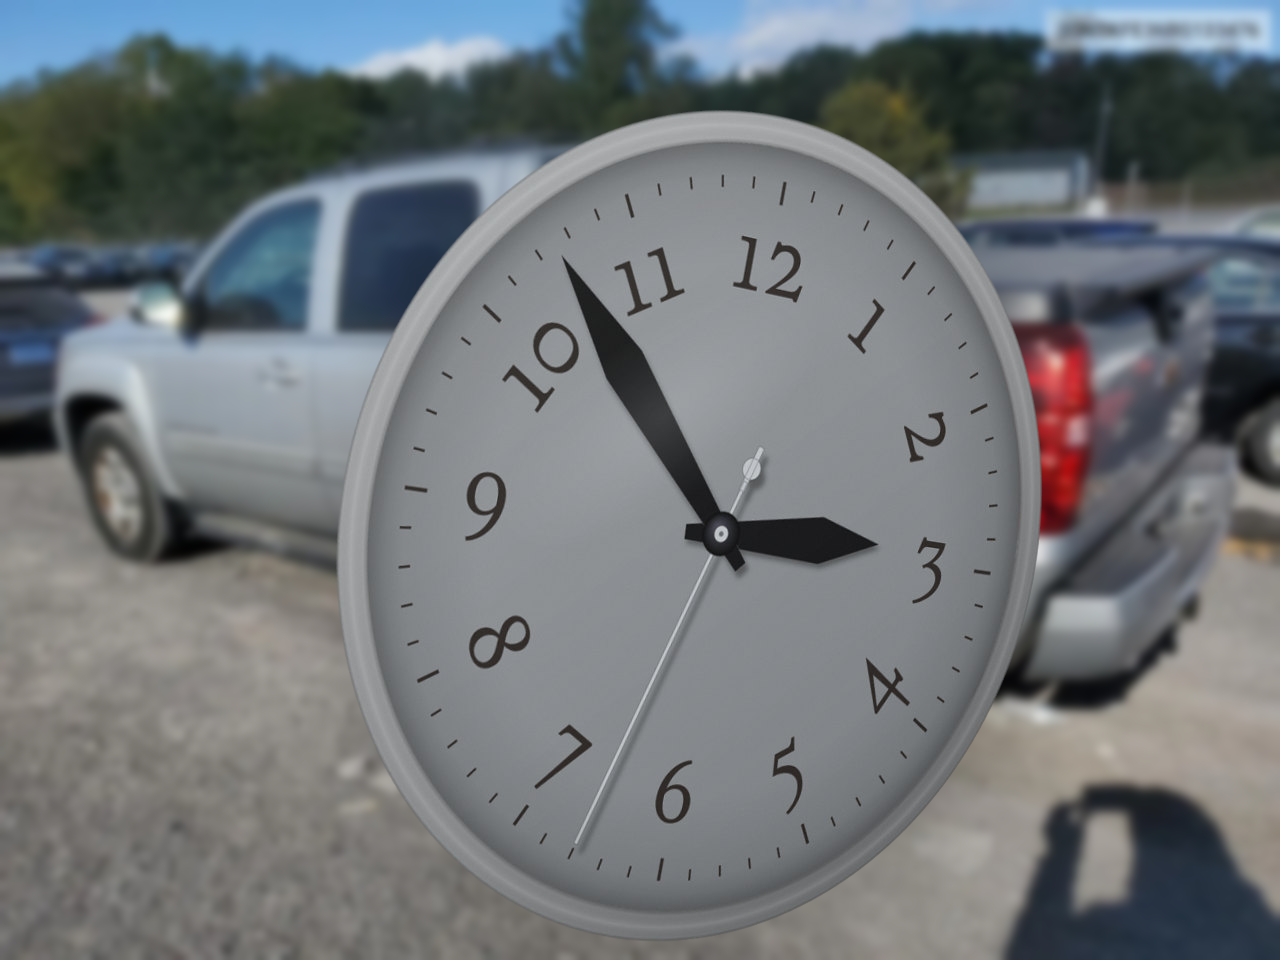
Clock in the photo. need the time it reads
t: 2:52:33
